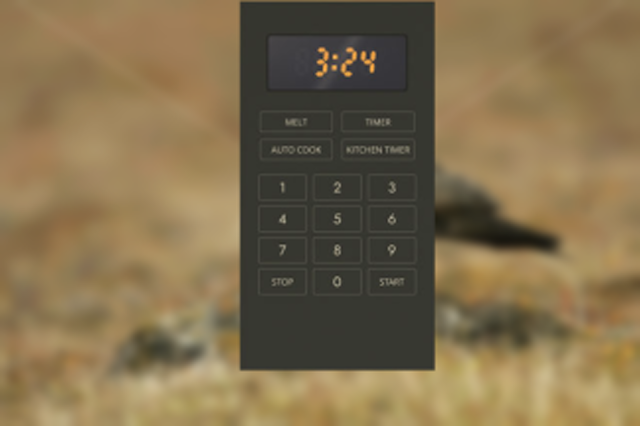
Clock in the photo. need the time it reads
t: 3:24
